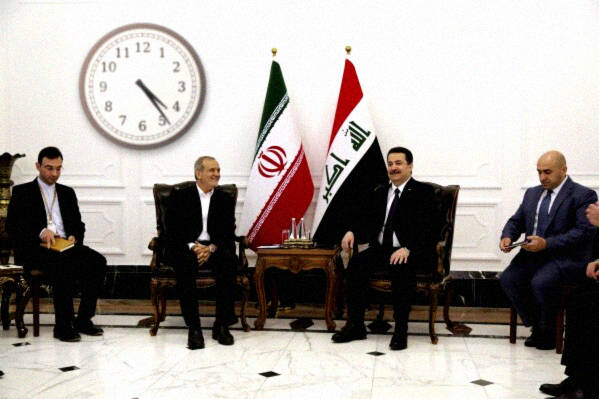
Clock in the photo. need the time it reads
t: 4:24
